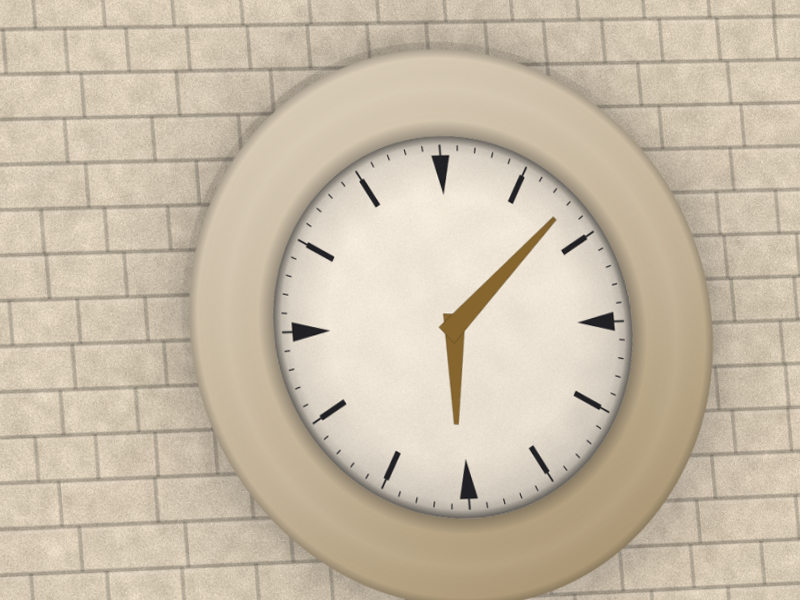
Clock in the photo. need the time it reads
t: 6:08
